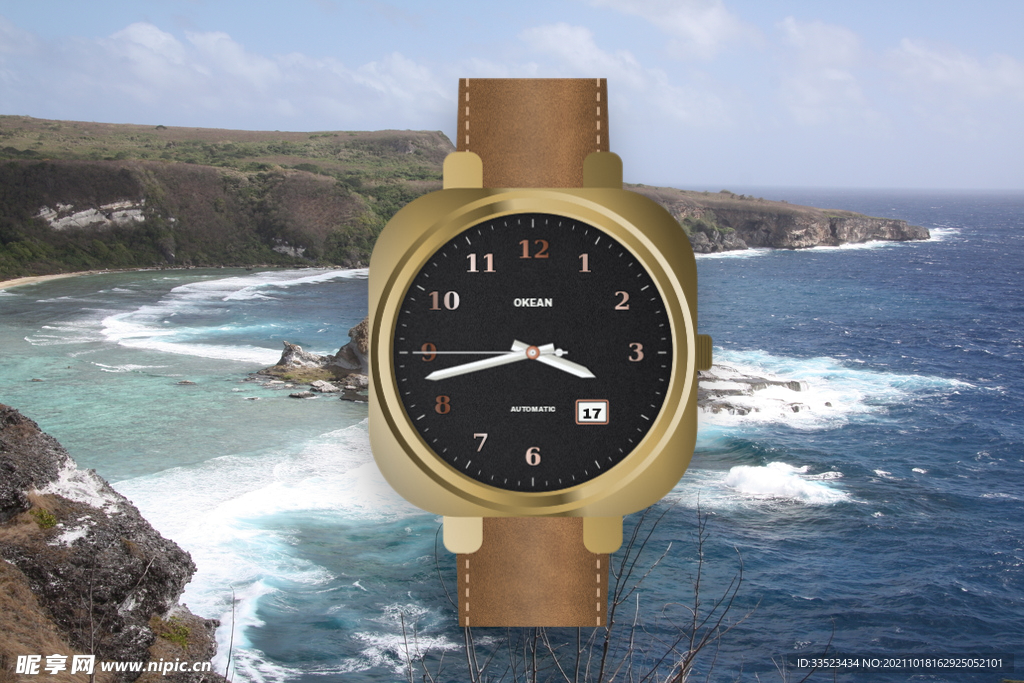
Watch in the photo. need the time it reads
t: 3:42:45
